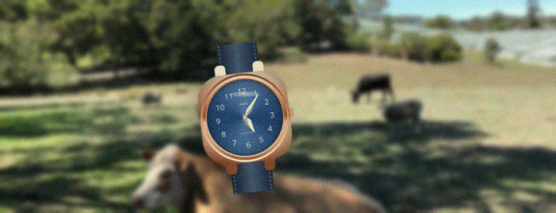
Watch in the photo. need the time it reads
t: 5:06
